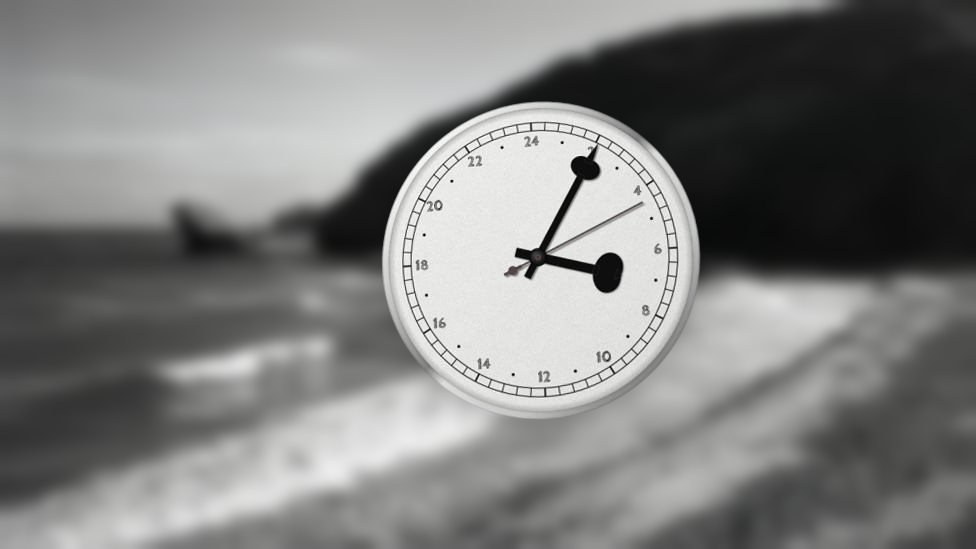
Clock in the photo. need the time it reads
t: 7:05:11
